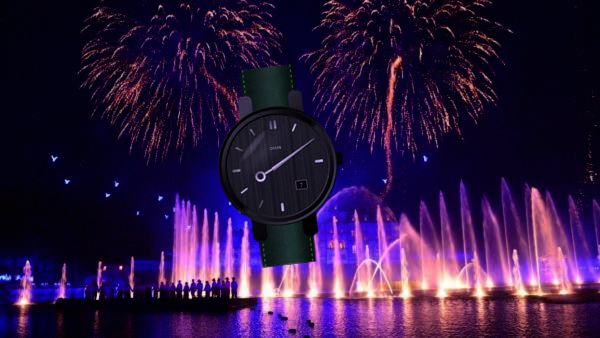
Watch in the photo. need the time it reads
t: 8:10
